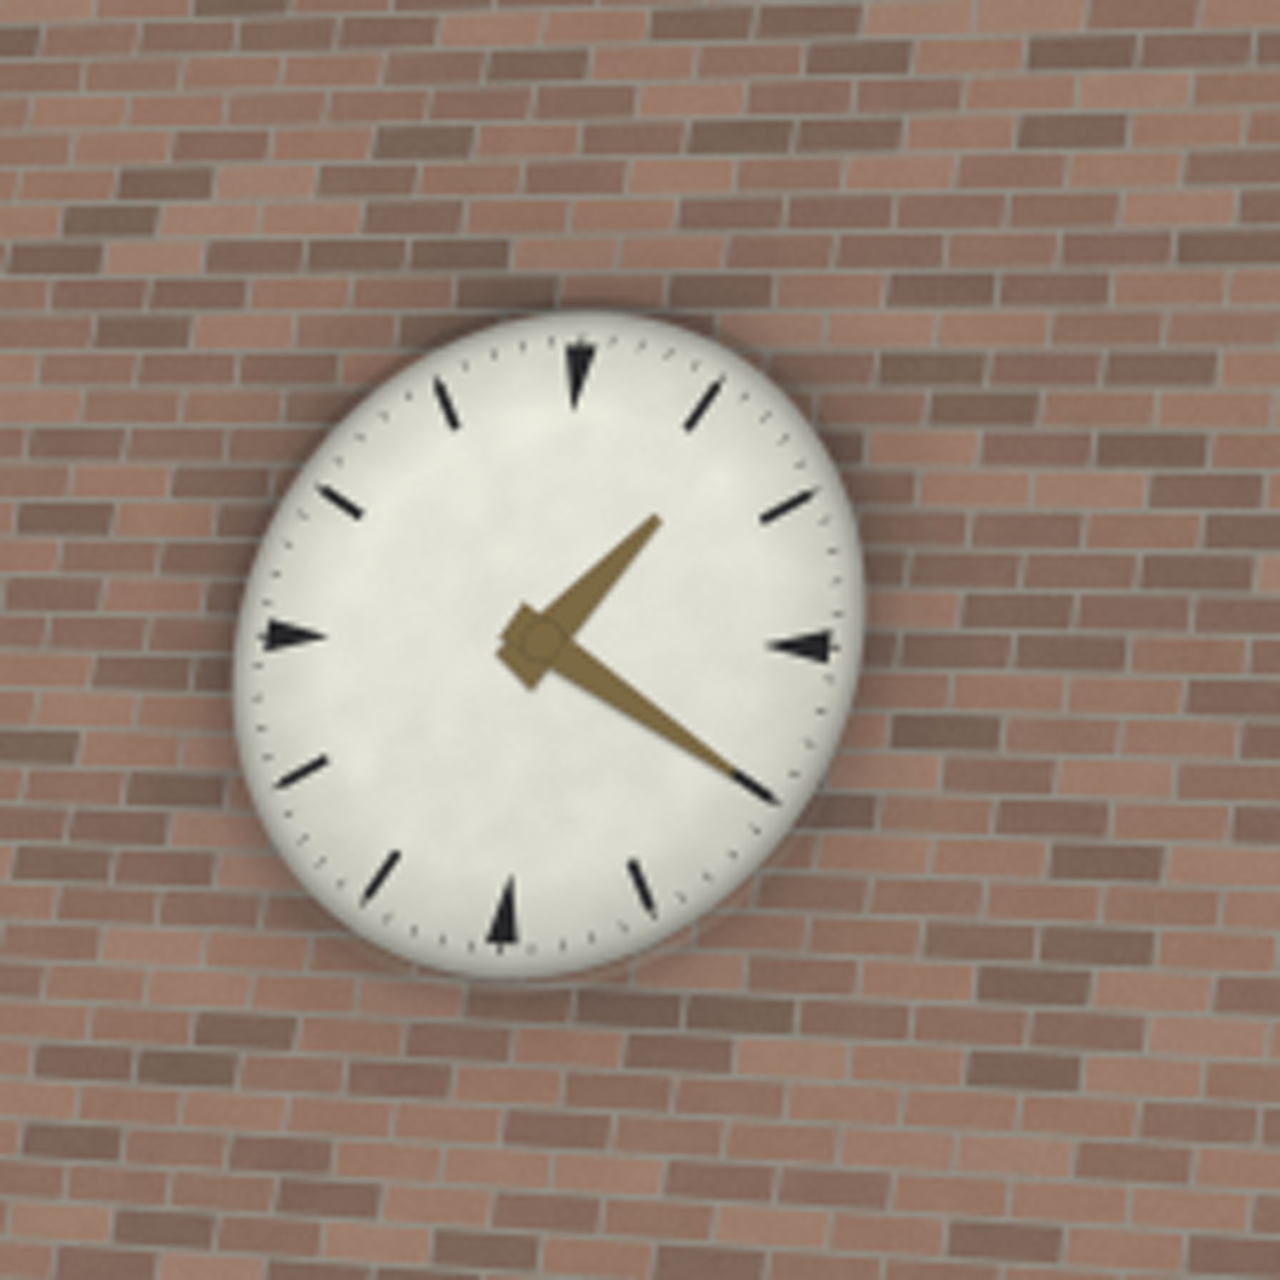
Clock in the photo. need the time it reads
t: 1:20
